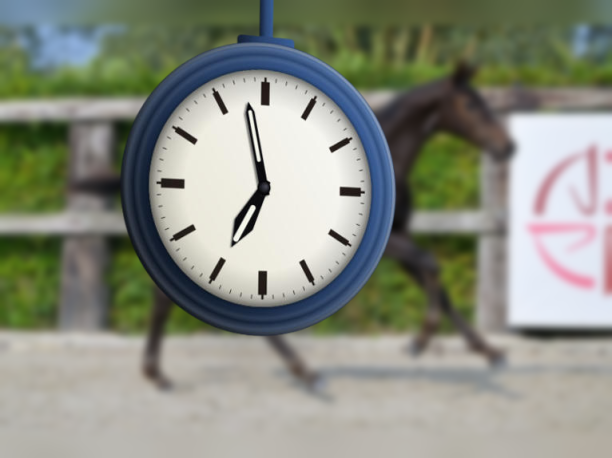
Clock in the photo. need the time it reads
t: 6:58
